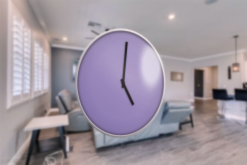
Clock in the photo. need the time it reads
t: 5:01
